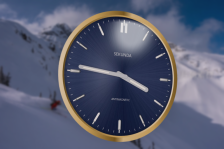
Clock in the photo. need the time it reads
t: 3:46
